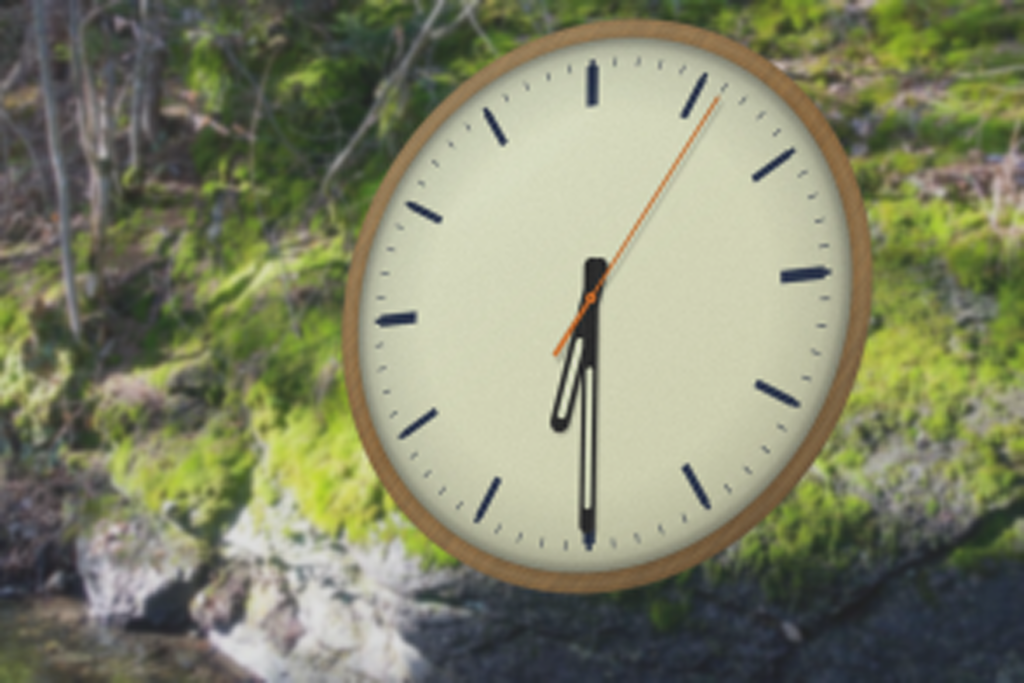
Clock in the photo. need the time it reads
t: 6:30:06
